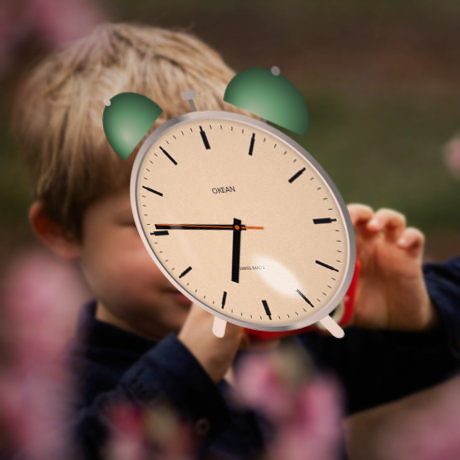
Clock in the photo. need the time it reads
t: 6:45:46
